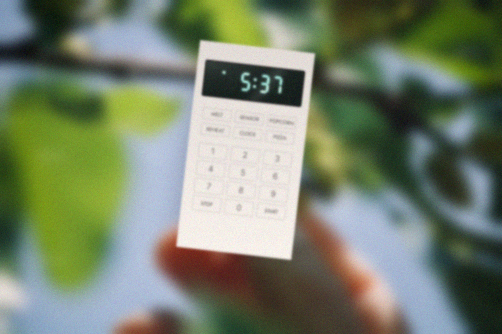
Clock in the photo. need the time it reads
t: 5:37
